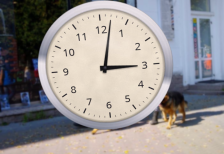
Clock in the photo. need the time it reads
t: 3:02
